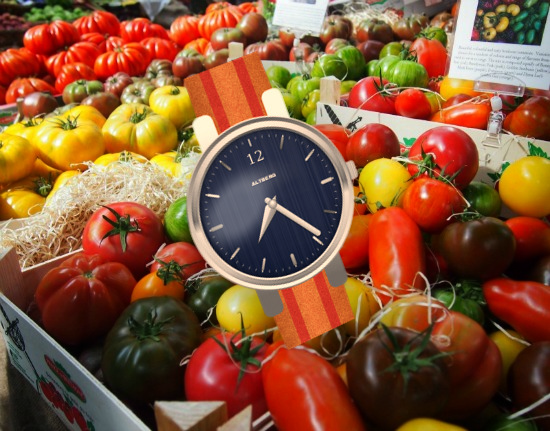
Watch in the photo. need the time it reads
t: 7:24
